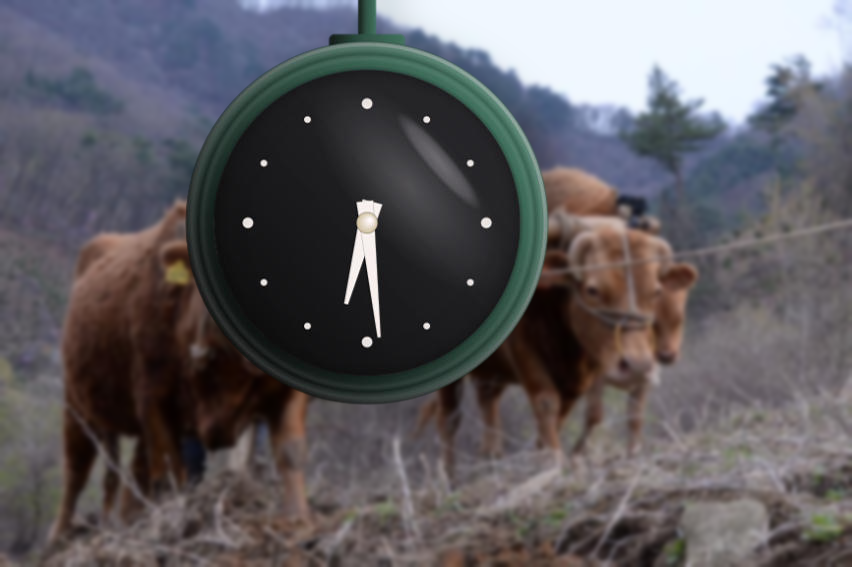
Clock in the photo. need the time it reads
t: 6:29
